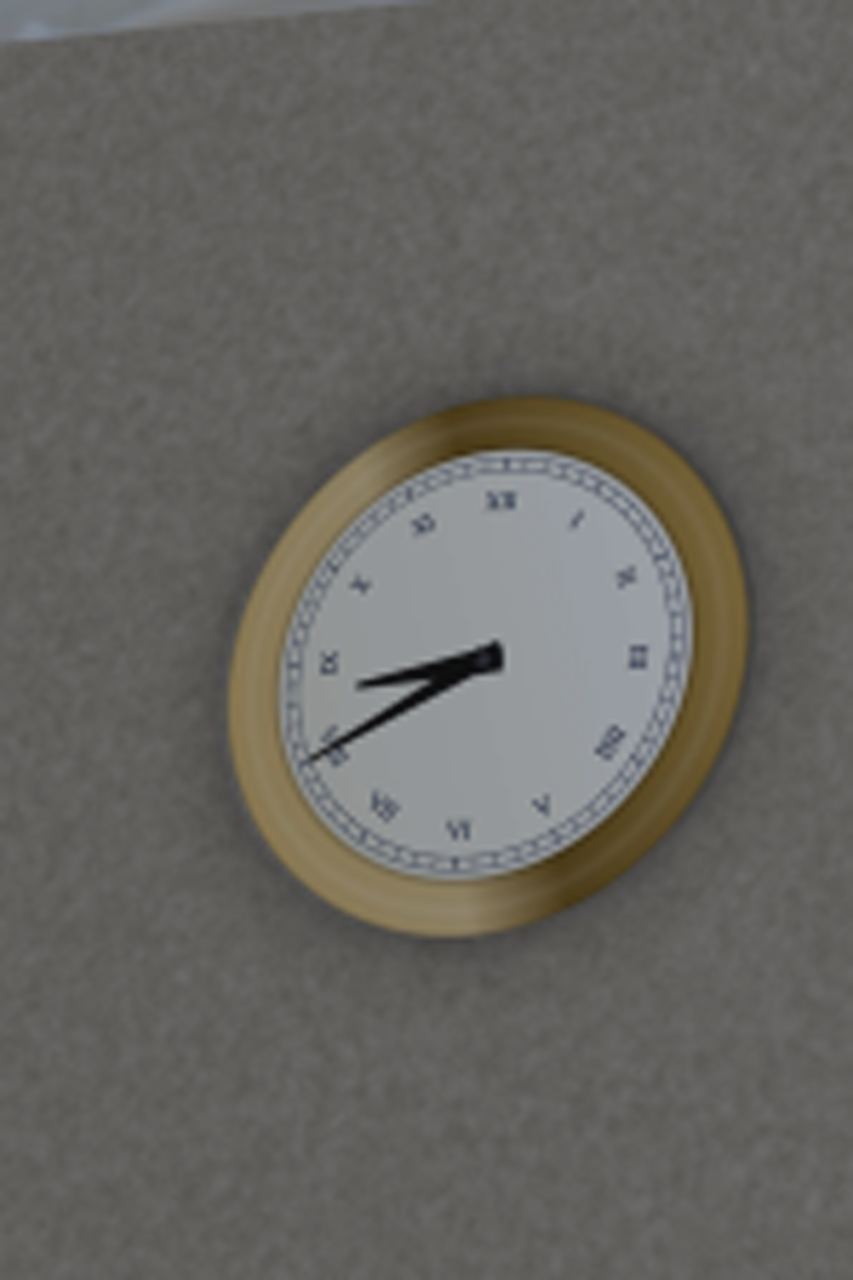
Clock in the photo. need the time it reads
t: 8:40
